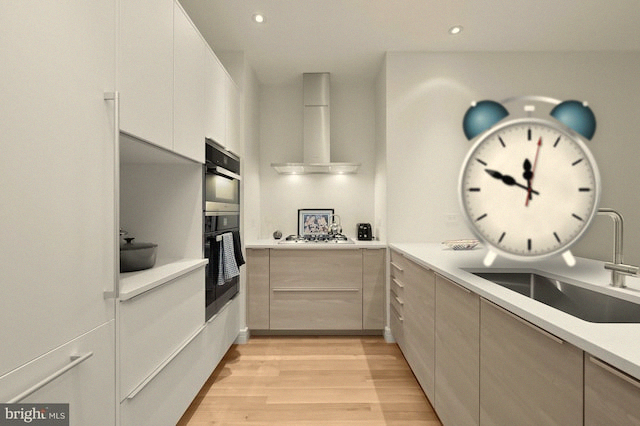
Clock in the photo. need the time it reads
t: 11:49:02
